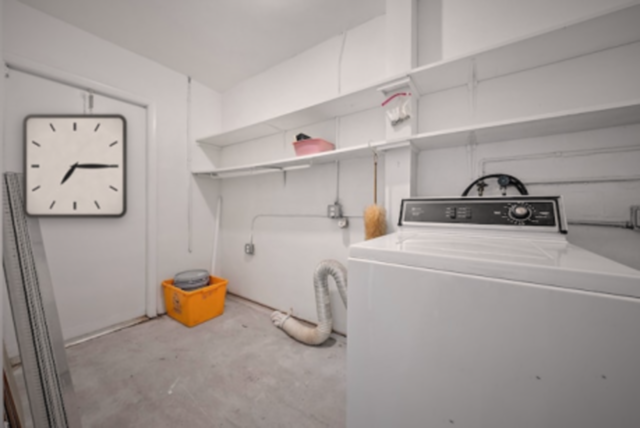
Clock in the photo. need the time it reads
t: 7:15
